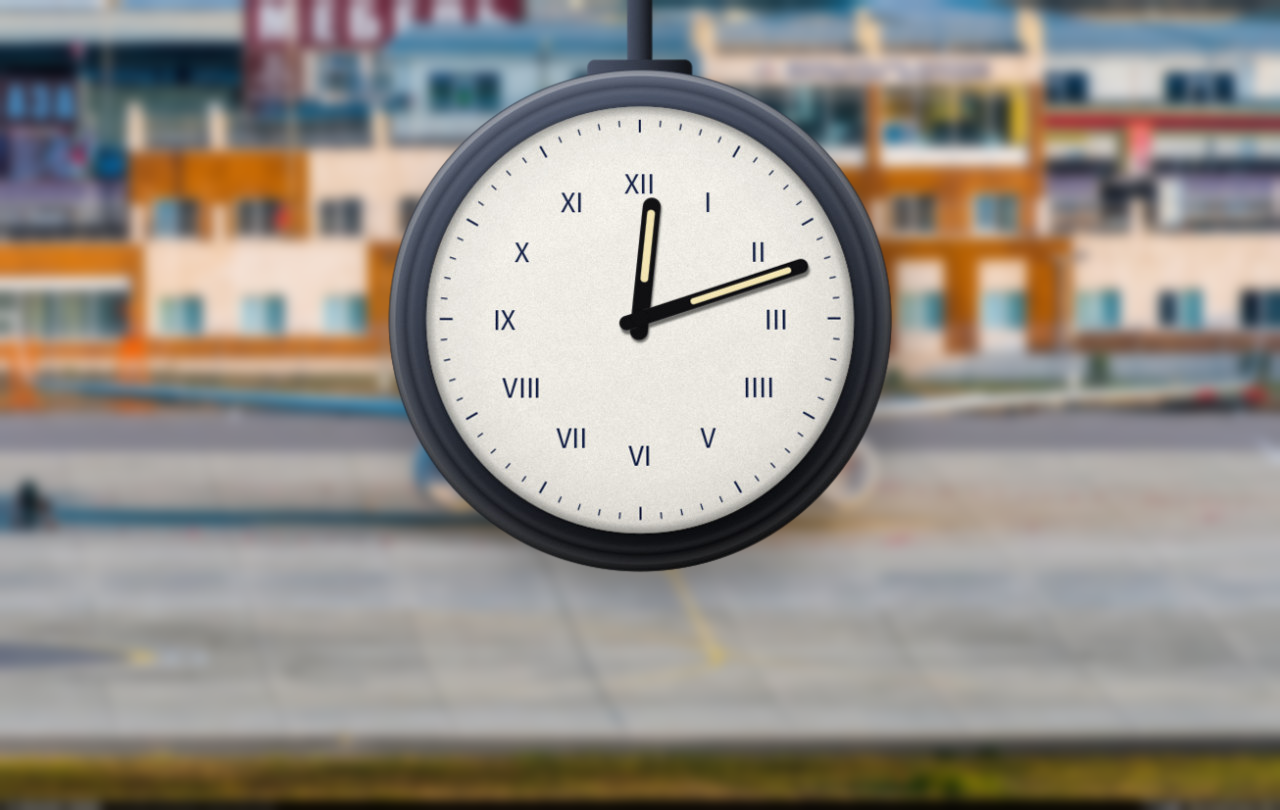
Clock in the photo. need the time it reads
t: 12:12
